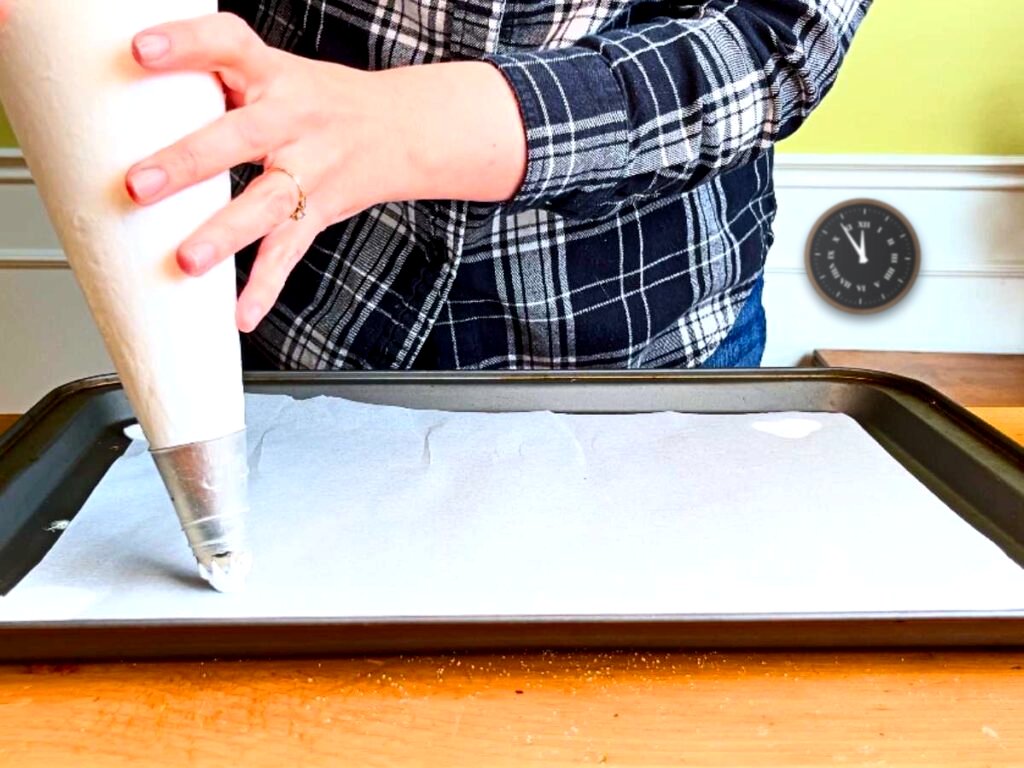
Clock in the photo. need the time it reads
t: 11:54
